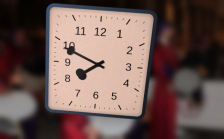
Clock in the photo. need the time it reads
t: 7:49
